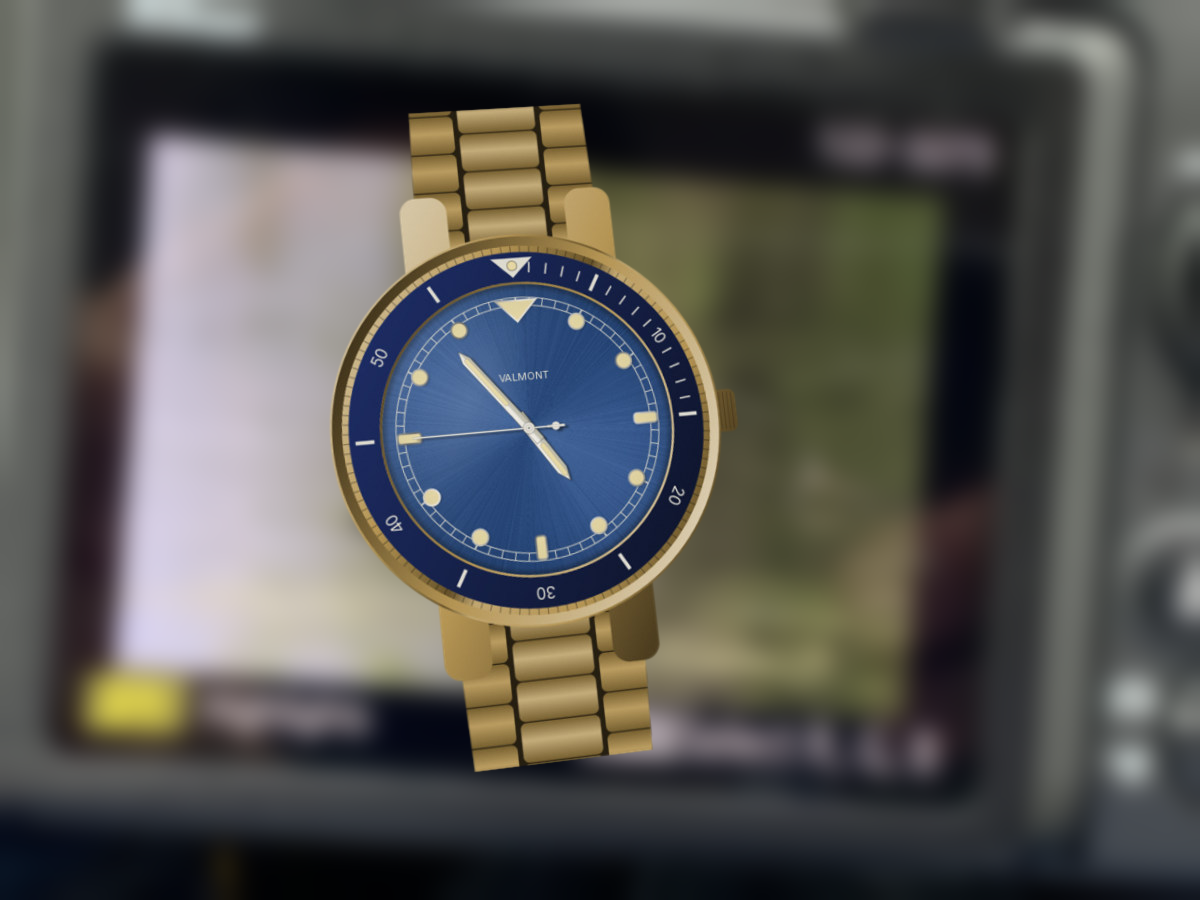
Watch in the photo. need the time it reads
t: 4:53:45
